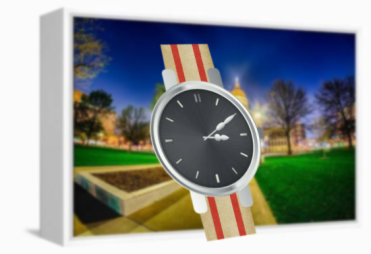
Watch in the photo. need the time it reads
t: 3:10
